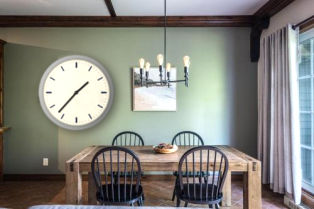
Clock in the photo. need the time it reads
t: 1:37
